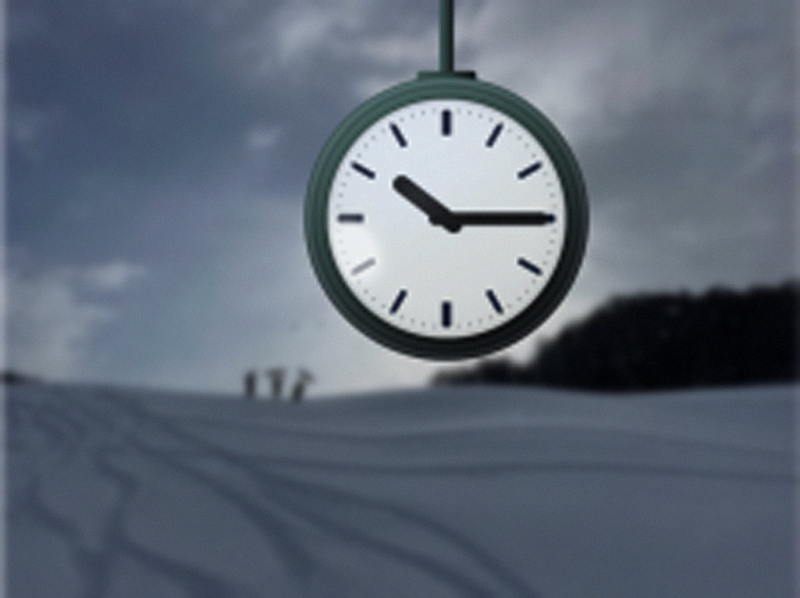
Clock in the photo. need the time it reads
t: 10:15
